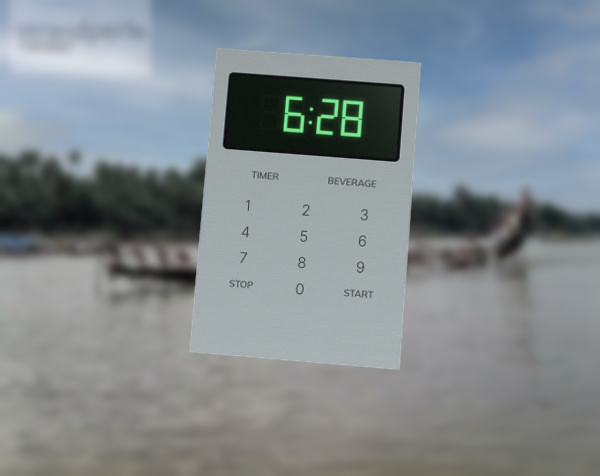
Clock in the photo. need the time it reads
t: 6:28
